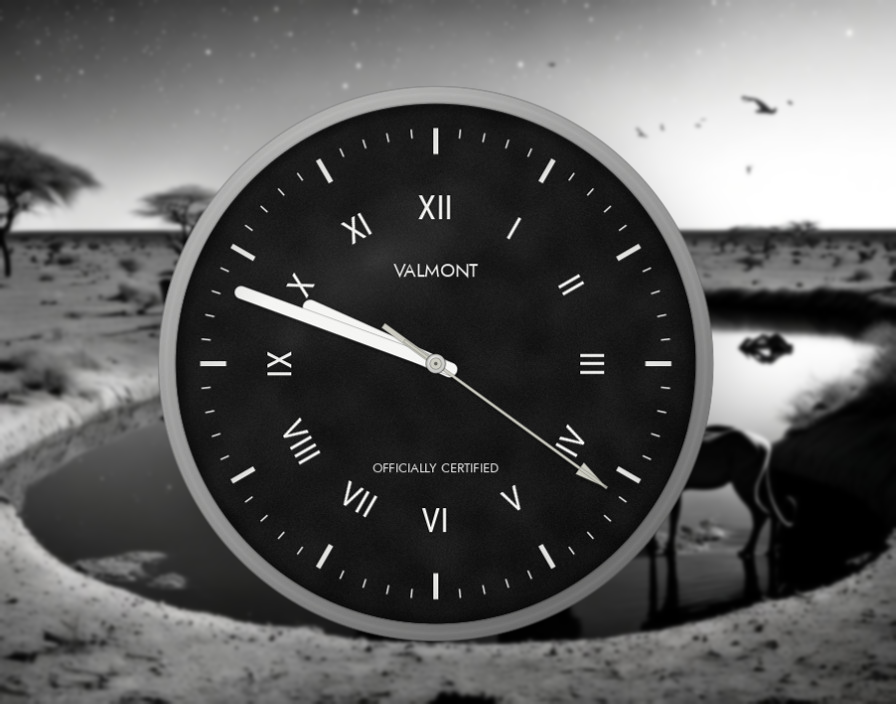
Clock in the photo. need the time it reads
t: 9:48:21
